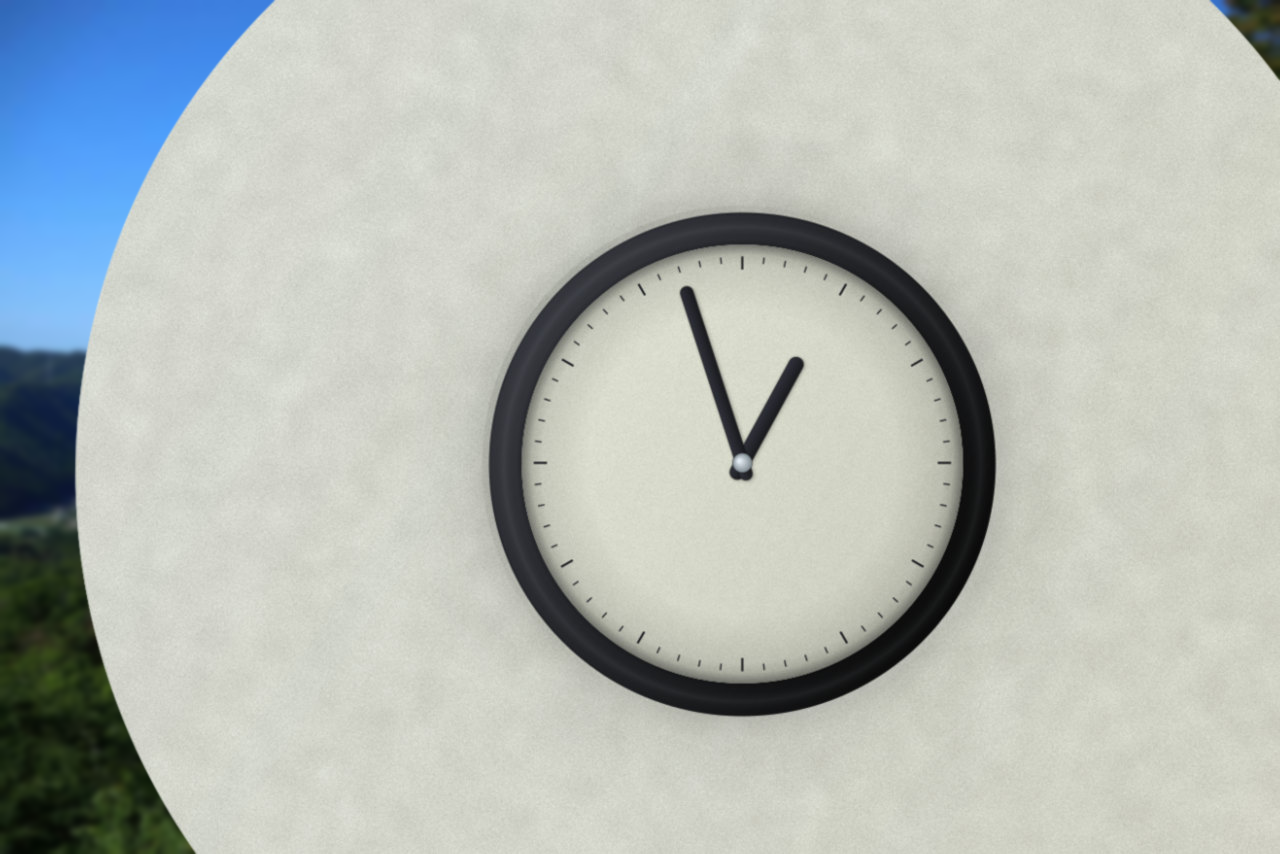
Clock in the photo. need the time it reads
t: 12:57
